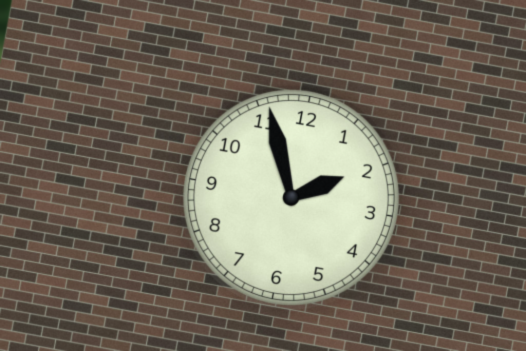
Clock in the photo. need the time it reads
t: 1:56
